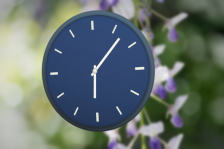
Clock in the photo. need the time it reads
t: 6:07
